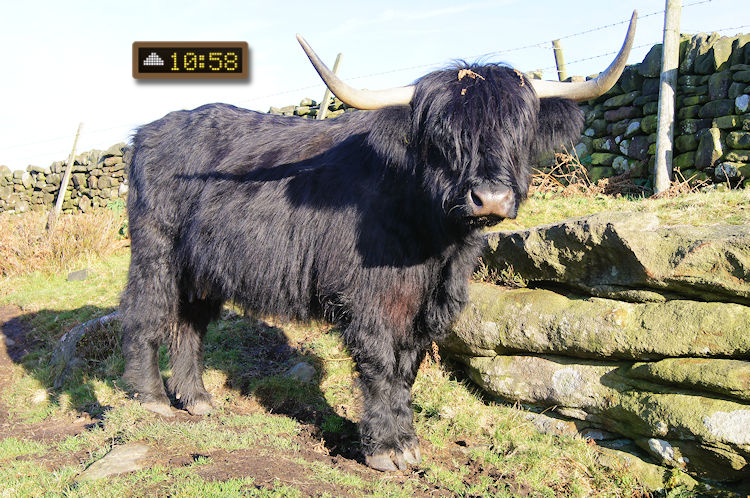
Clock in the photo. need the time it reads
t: 10:58
